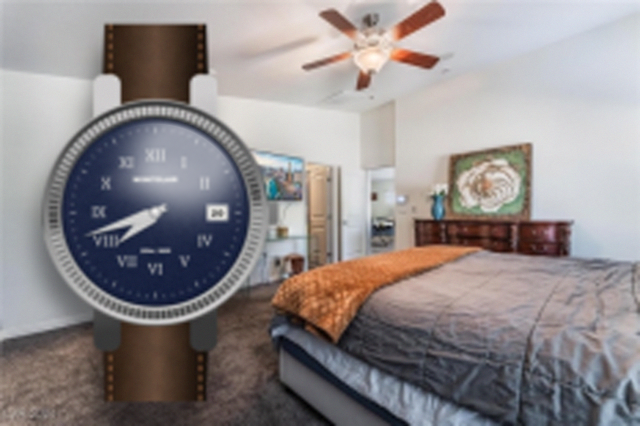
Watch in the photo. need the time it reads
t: 7:42
